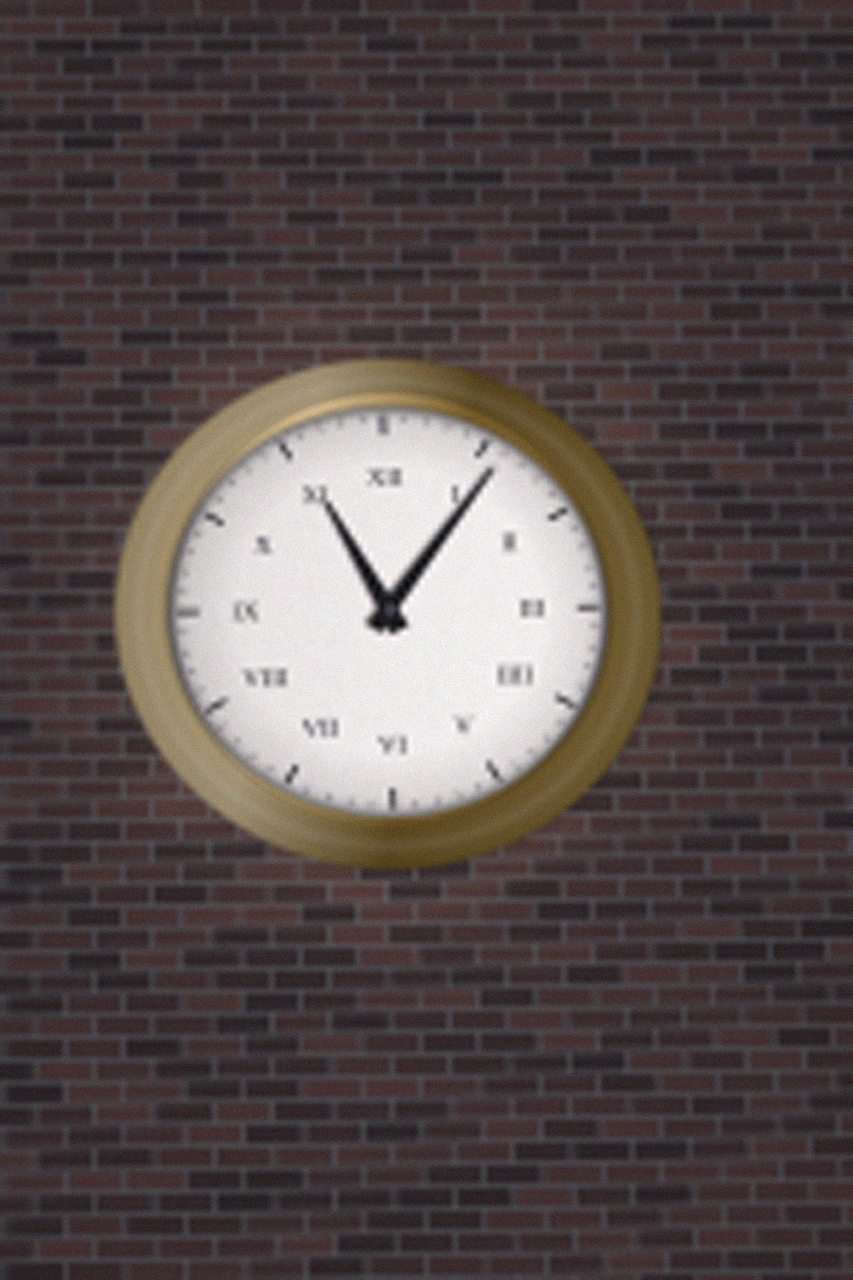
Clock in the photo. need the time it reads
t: 11:06
